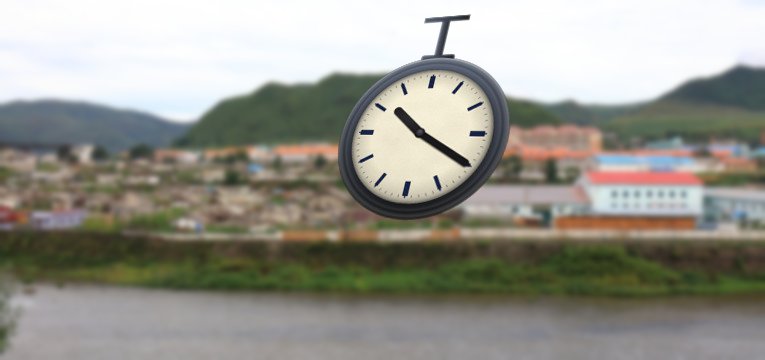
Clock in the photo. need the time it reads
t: 10:20
